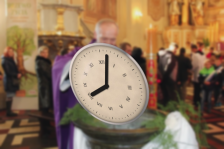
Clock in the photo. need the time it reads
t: 8:02
